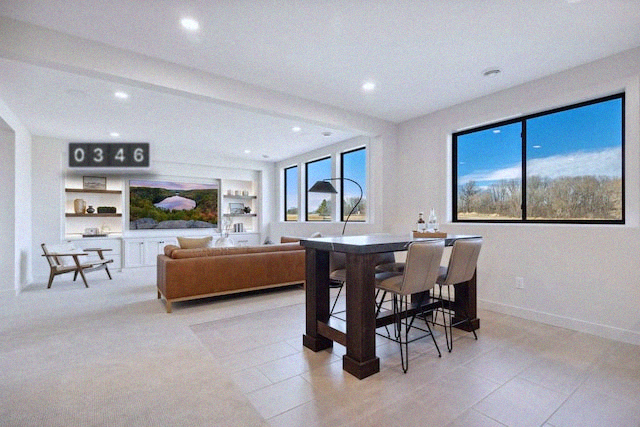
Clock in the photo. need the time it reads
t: 3:46
